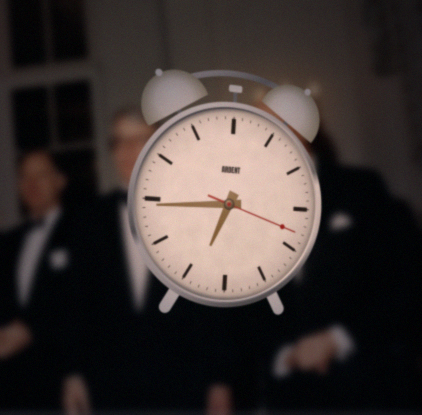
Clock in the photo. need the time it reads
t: 6:44:18
